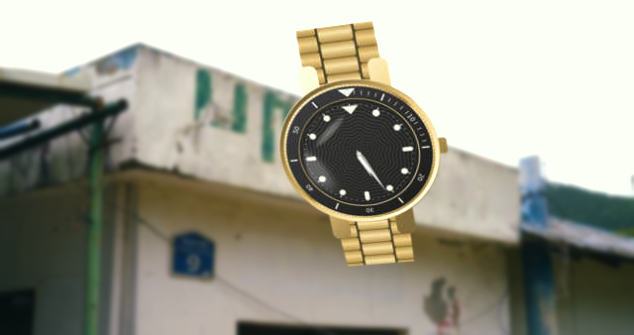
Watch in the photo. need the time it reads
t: 5:26
